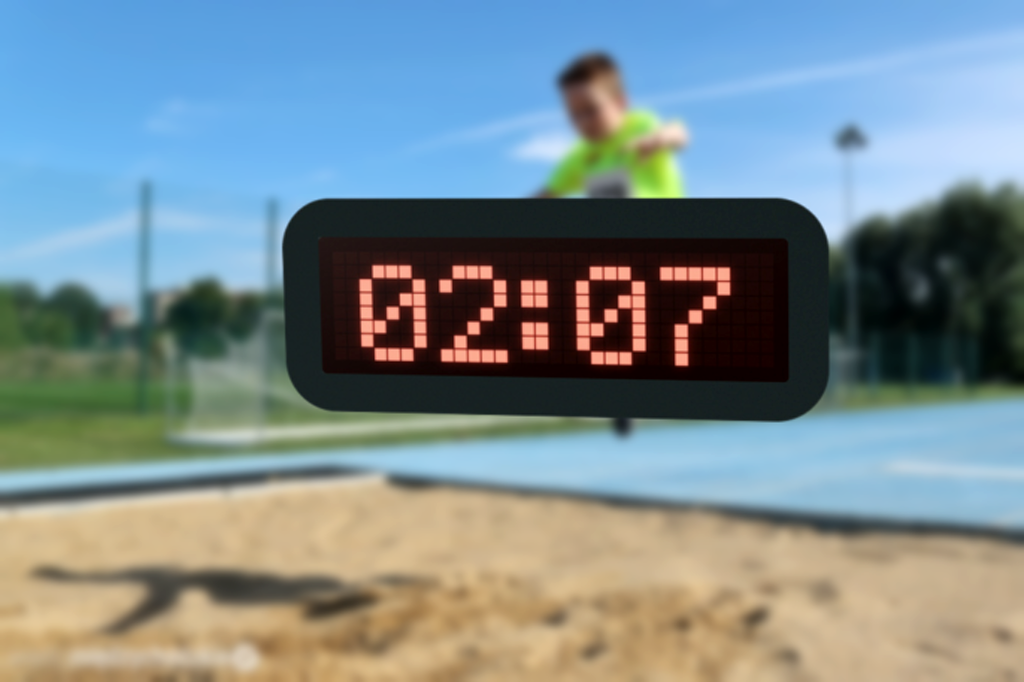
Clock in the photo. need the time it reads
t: 2:07
